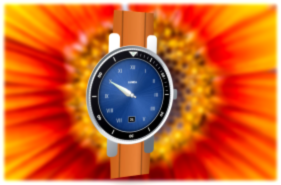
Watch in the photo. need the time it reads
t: 9:50
